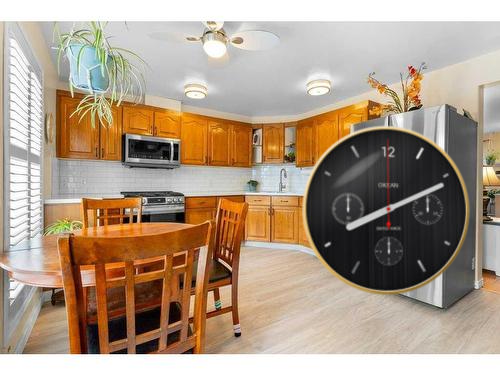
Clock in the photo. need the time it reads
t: 8:11
